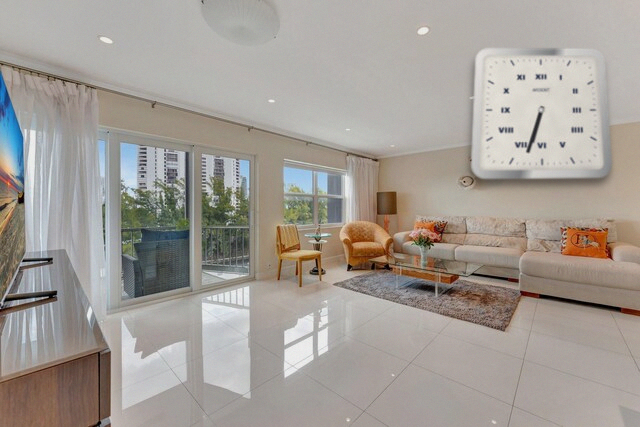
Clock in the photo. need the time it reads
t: 6:33
